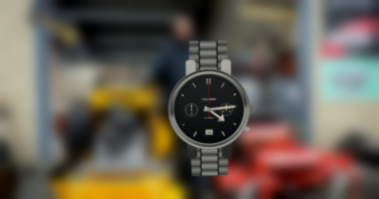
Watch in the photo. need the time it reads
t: 4:14
